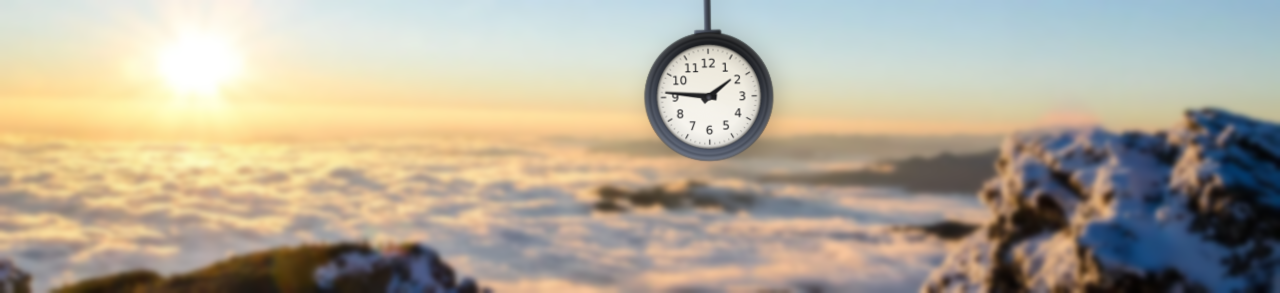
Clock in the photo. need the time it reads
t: 1:46
